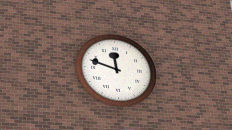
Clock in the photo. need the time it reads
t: 11:48
